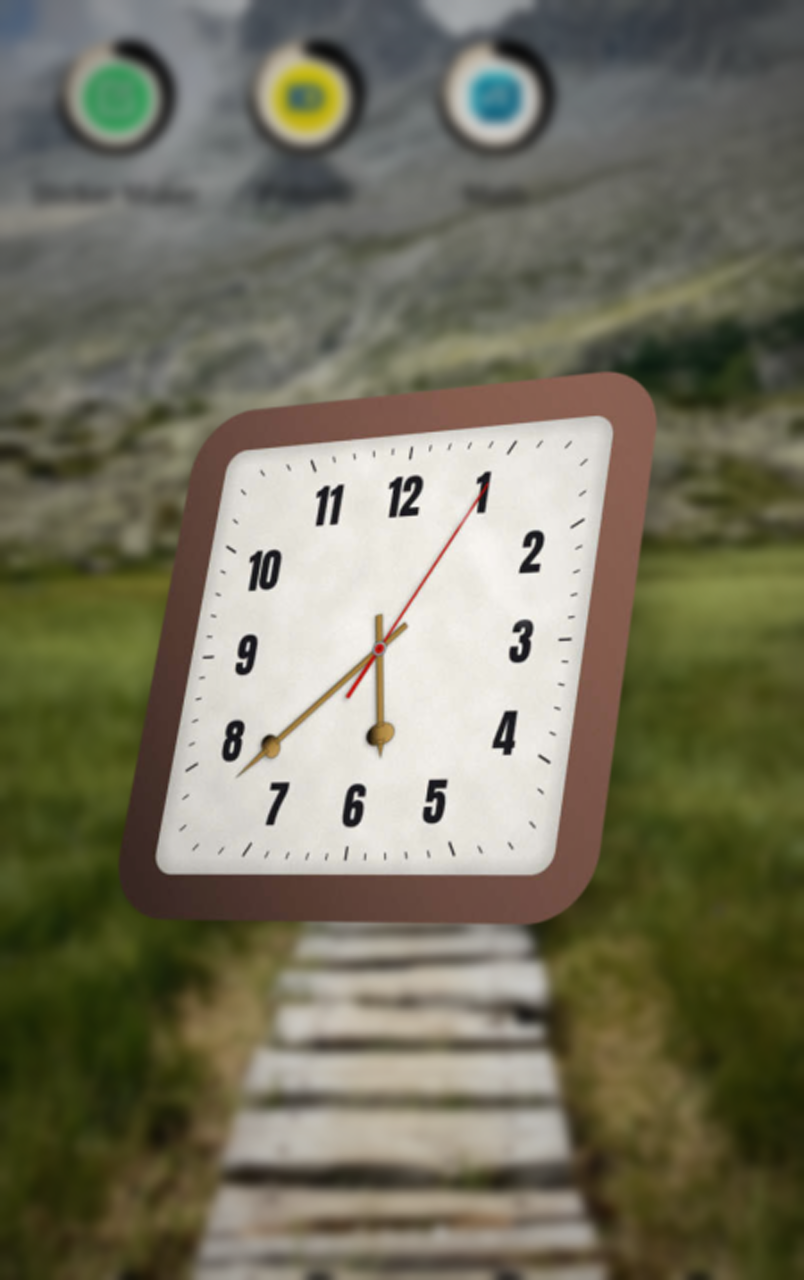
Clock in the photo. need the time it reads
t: 5:38:05
